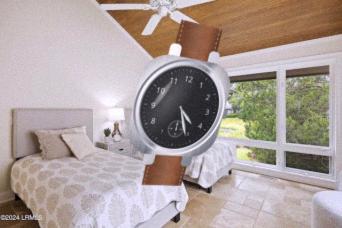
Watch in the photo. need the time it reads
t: 4:26
